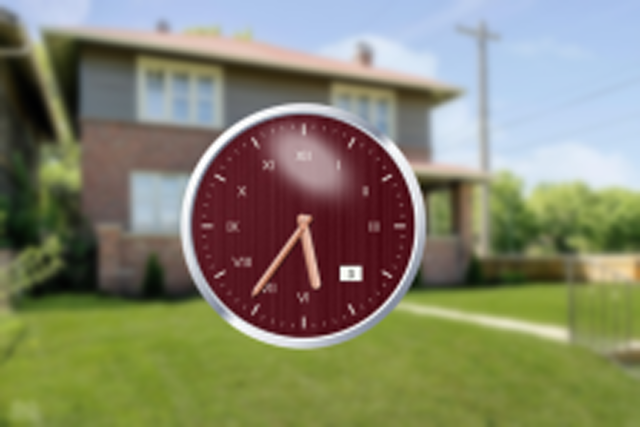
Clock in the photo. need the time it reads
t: 5:36
